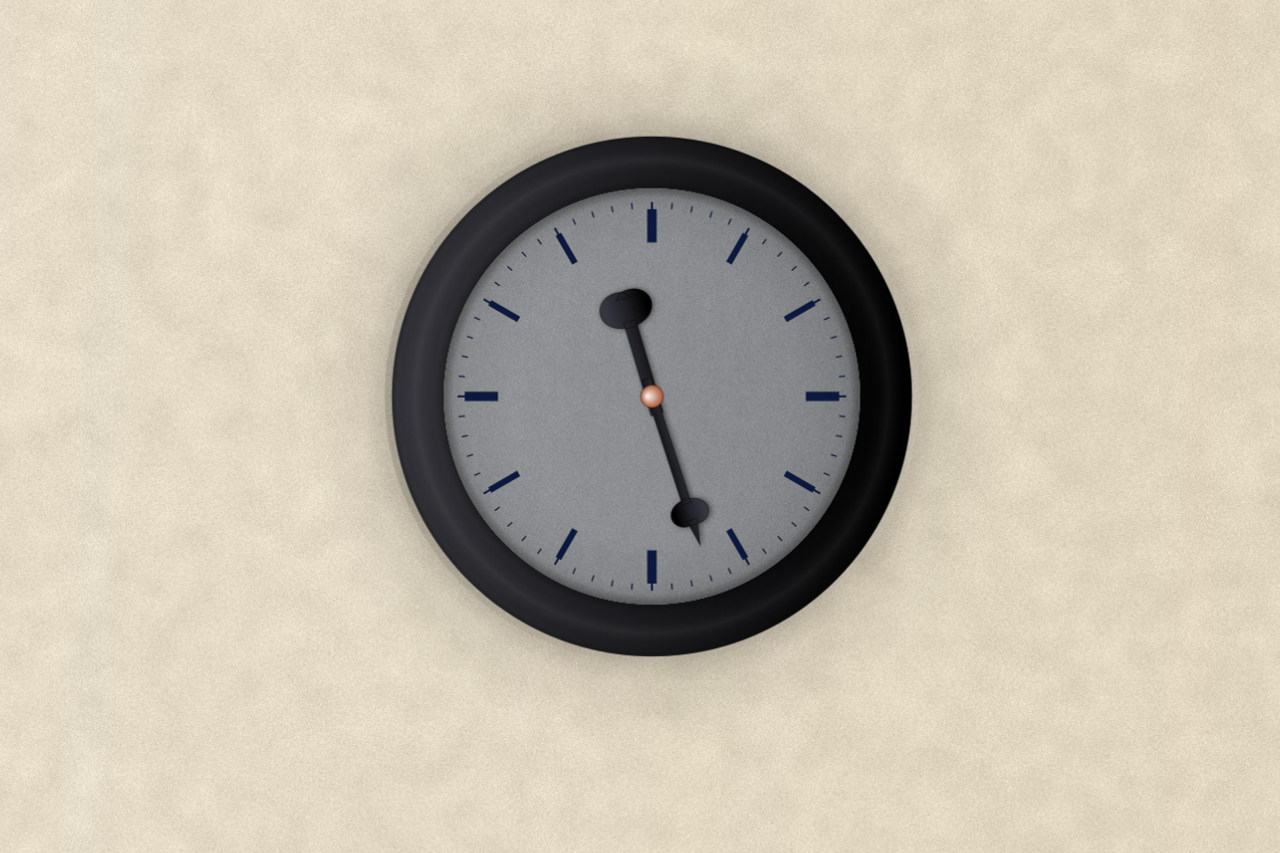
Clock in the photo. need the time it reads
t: 11:27
